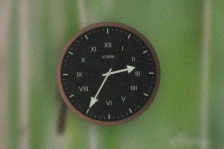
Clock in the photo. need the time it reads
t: 2:35
